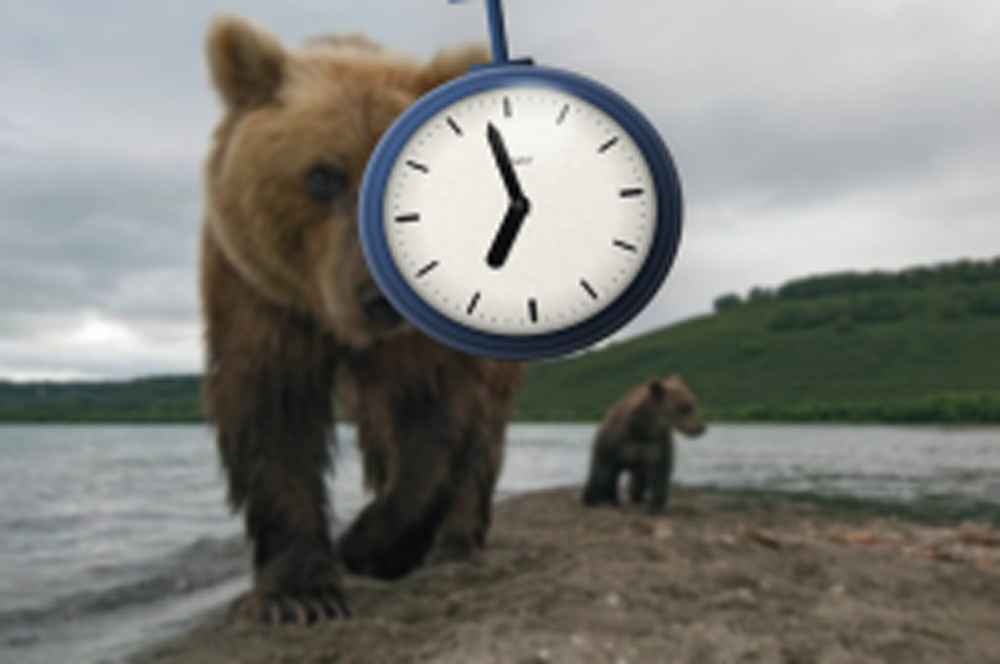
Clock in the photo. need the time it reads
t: 6:58
